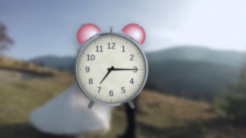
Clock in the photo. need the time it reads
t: 7:15
